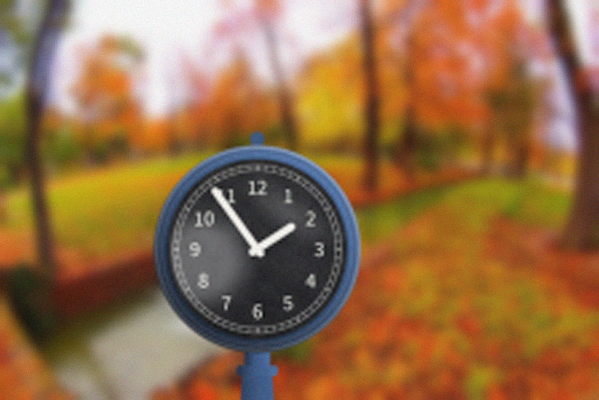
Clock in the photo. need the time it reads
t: 1:54
